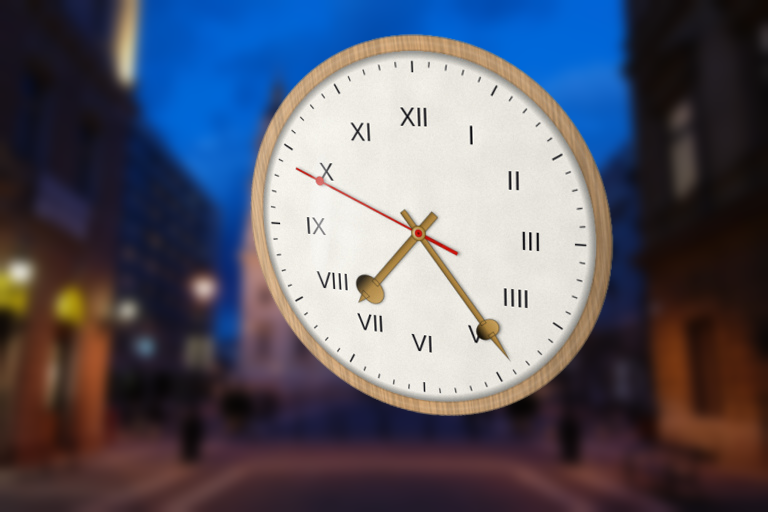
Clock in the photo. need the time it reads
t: 7:23:49
